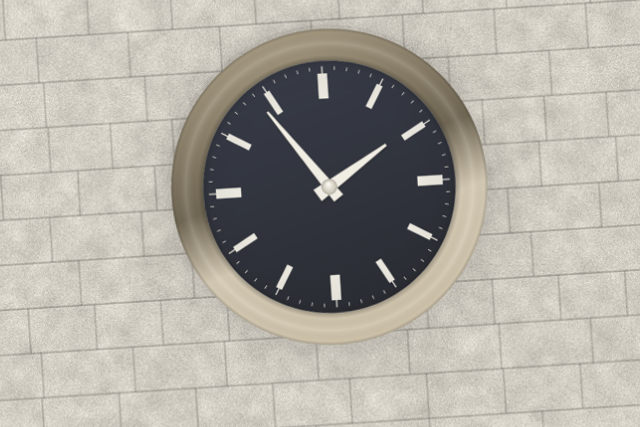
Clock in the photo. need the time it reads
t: 1:54
